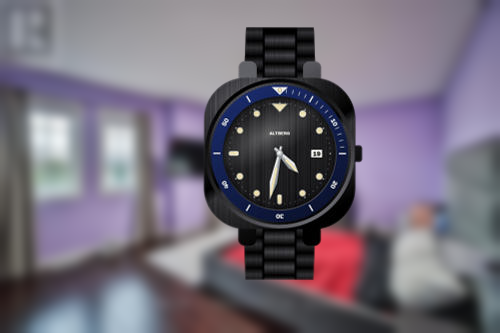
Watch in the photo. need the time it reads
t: 4:32
